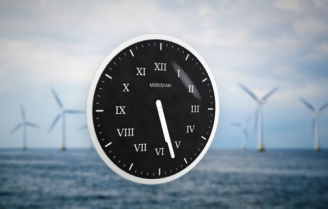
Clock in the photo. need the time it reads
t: 5:27
